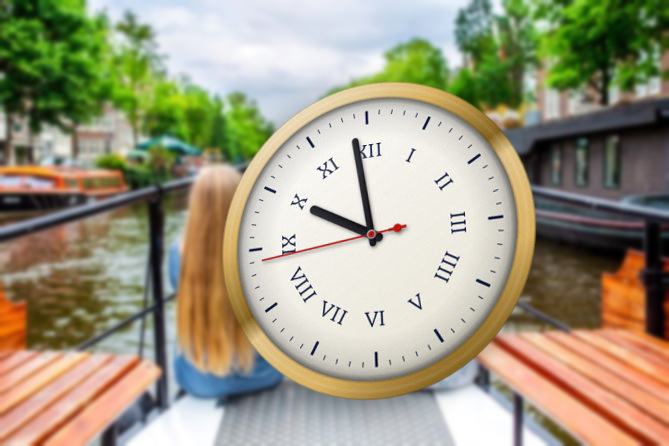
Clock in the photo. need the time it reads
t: 9:58:44
